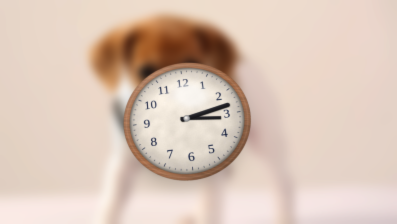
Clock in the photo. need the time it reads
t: 3:13
